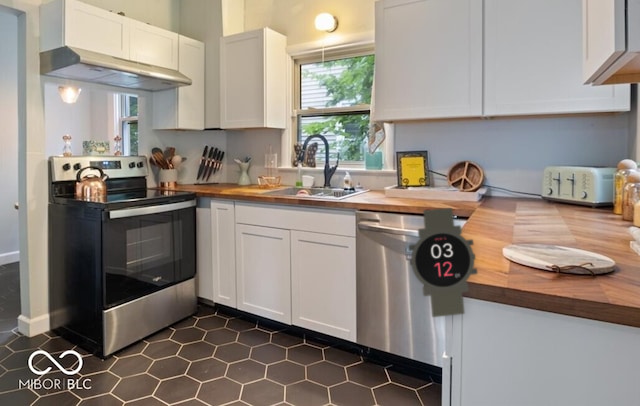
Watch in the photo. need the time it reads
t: 3:12
